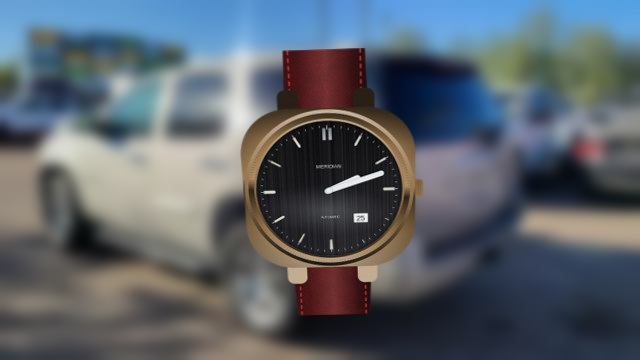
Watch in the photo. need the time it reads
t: 2:12
